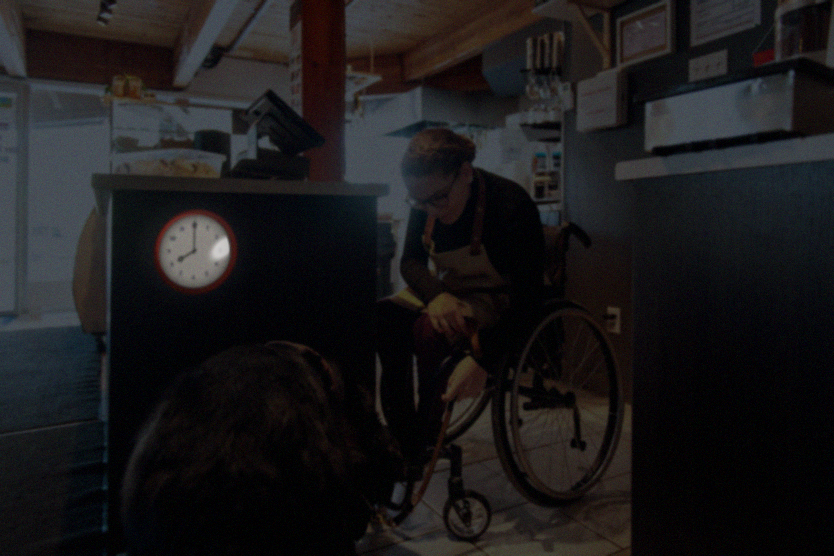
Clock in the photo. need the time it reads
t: 8:00
